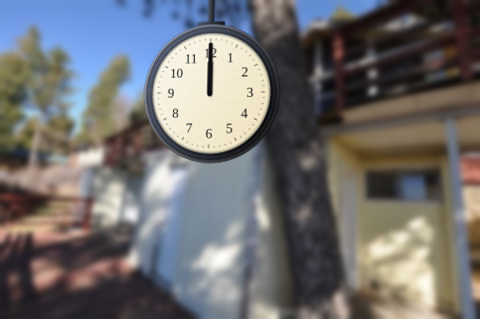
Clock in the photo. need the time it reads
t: 12:00
